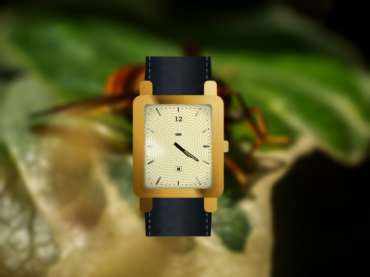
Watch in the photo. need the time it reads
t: 4:21
